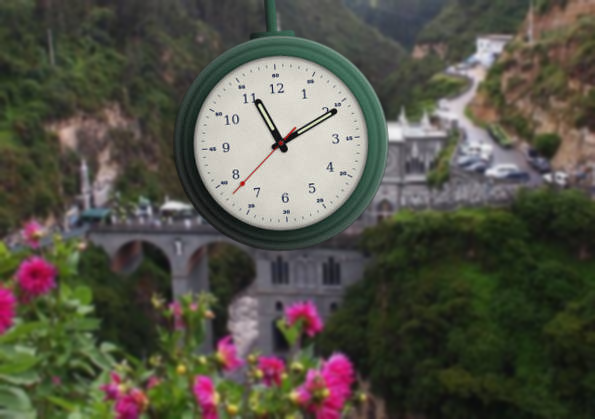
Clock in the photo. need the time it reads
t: 11:10:38
